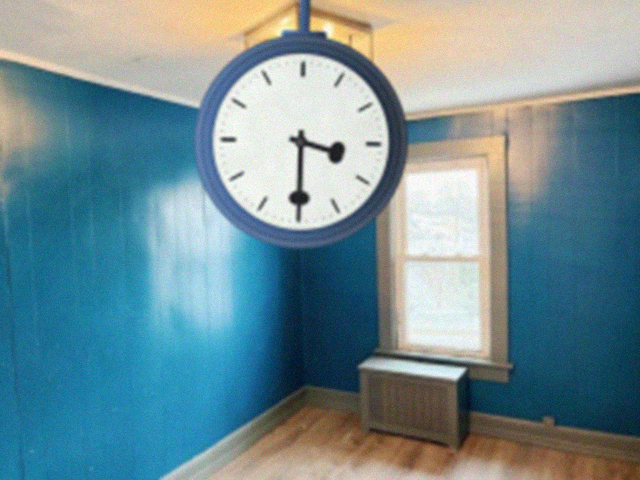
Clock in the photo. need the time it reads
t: 3:30
